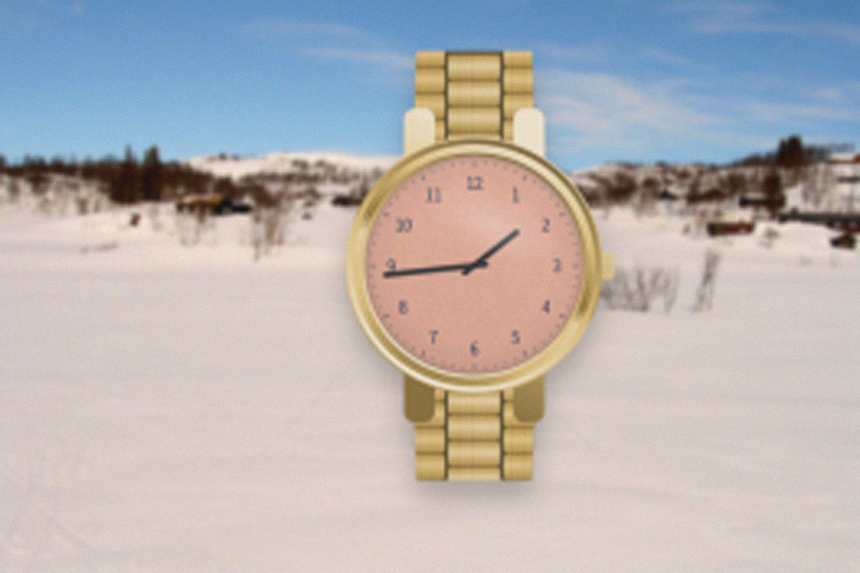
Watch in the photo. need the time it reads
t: 1:44
